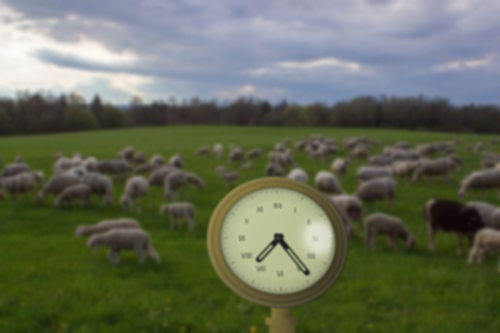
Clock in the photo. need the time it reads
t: 7:24
